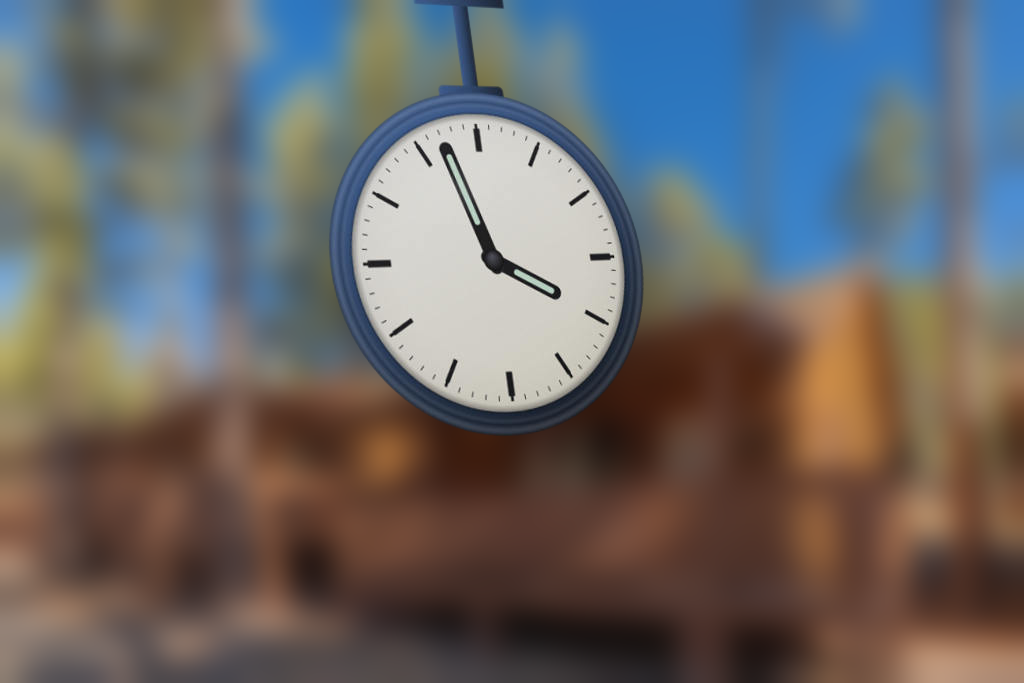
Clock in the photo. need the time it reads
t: 3:57
